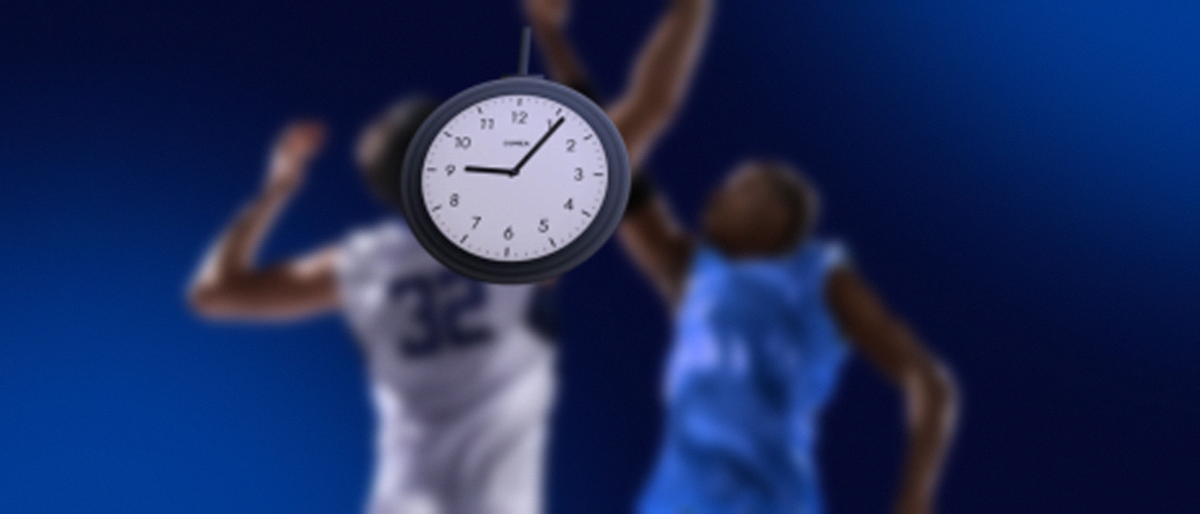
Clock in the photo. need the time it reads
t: 9:06
